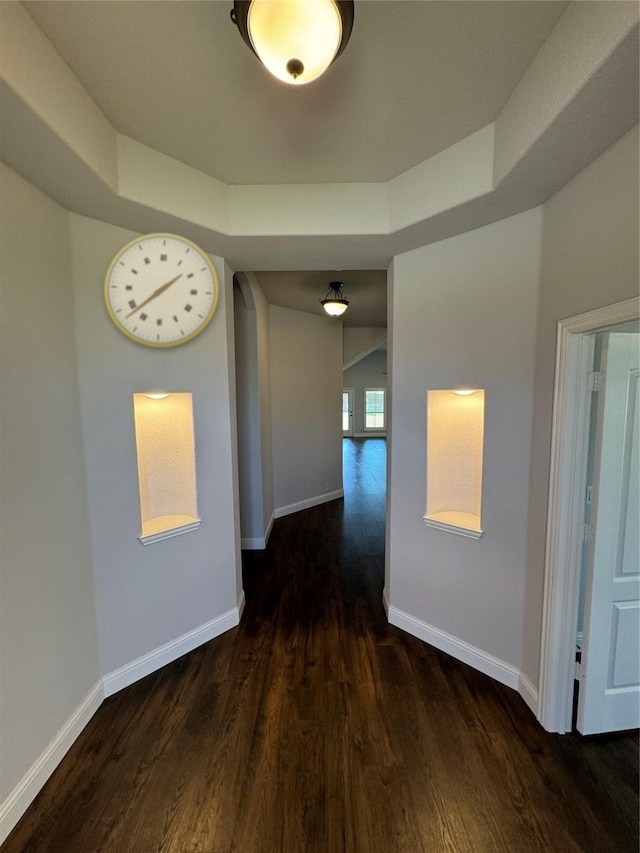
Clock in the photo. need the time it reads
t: 1:38
